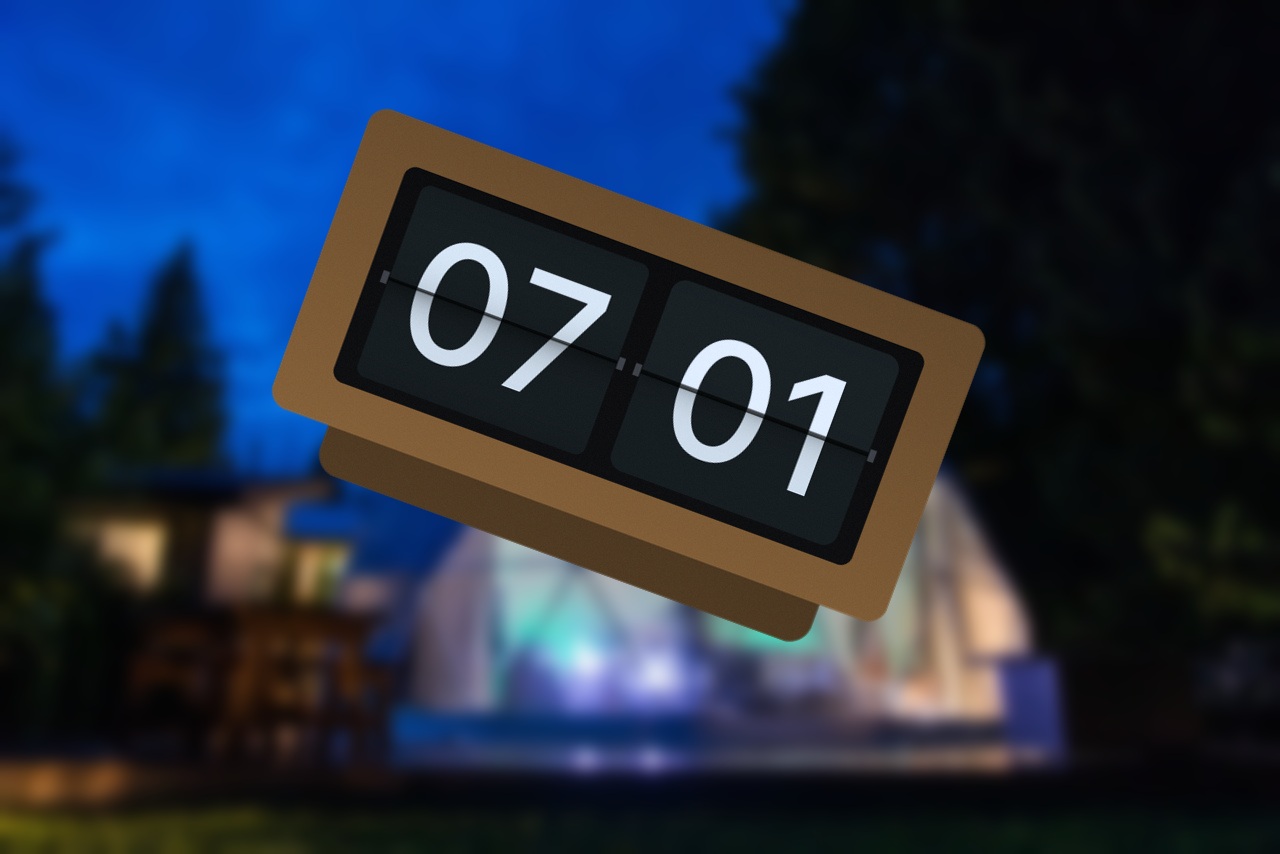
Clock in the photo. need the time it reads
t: 7:01
